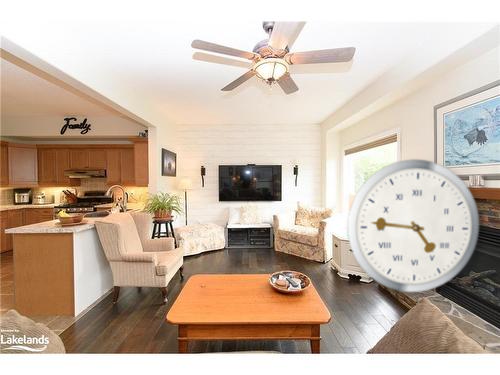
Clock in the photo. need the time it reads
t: 4:46
